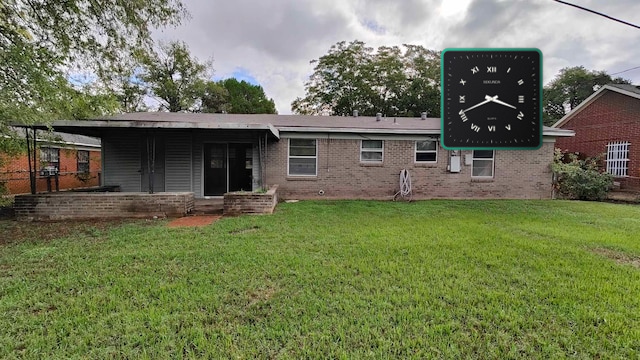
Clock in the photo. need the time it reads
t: 3:41
